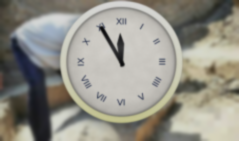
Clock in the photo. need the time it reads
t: 11:55
